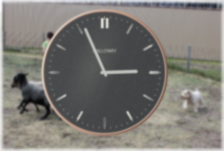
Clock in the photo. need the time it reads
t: 2:56
